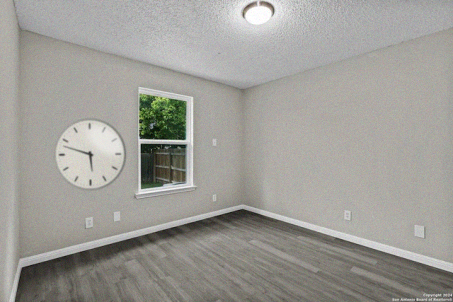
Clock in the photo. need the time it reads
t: 5:48
